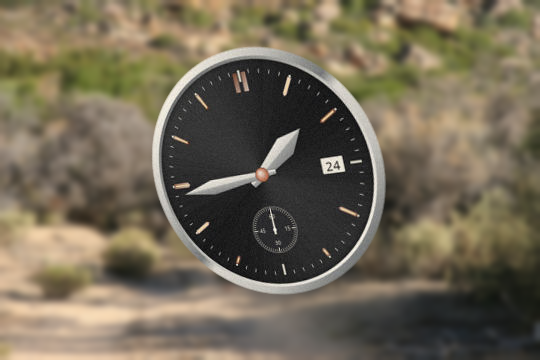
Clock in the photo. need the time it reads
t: 1:44
